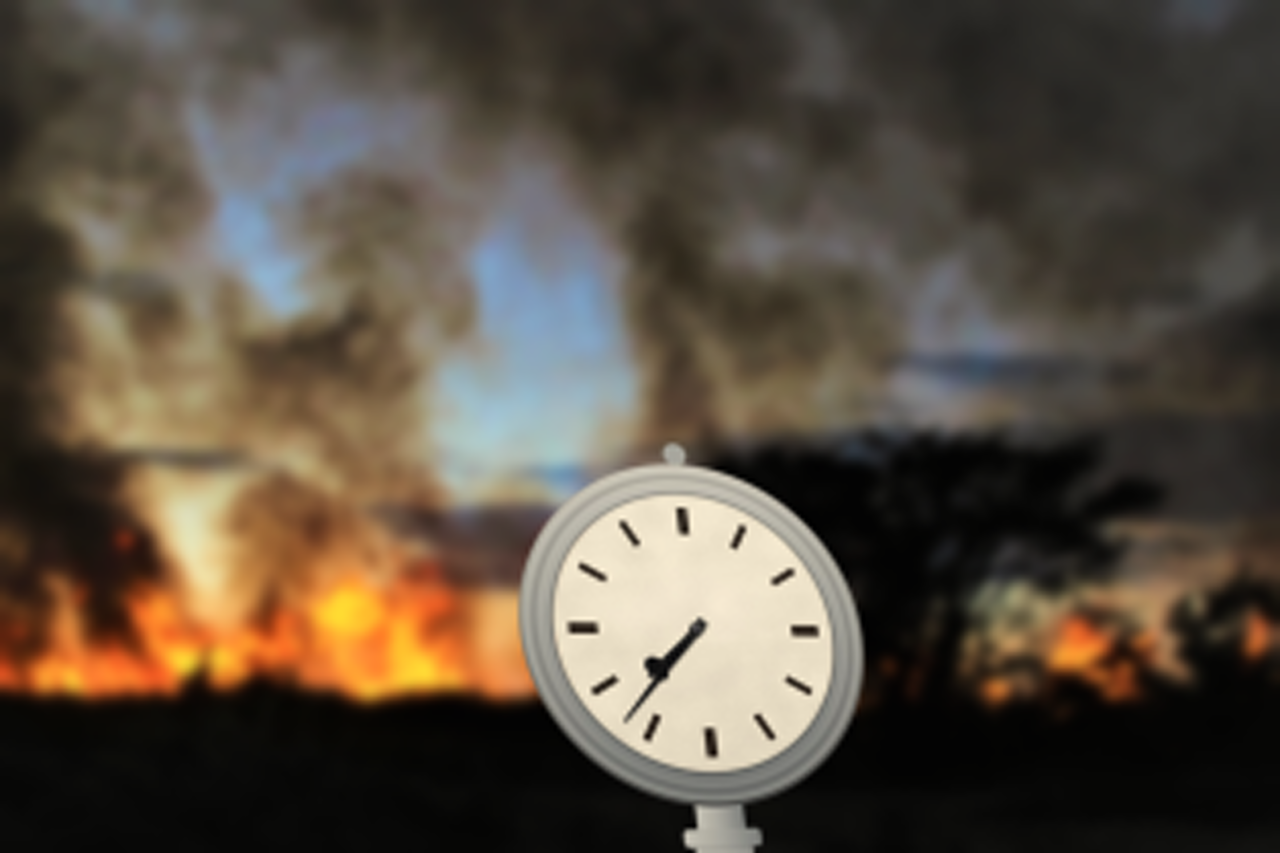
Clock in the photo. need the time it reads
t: 7:37
